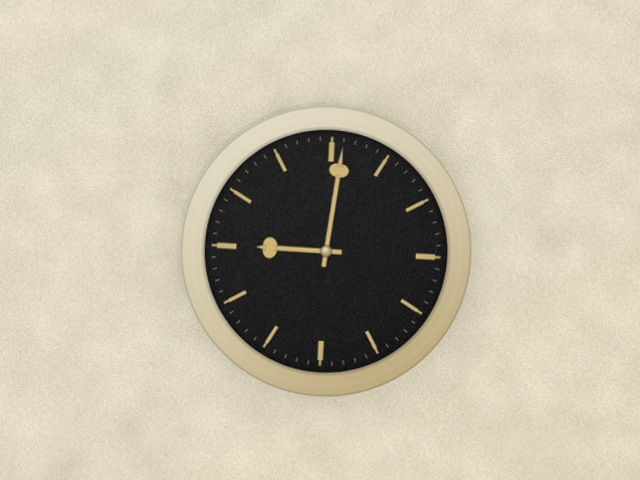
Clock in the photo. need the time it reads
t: 9:01
